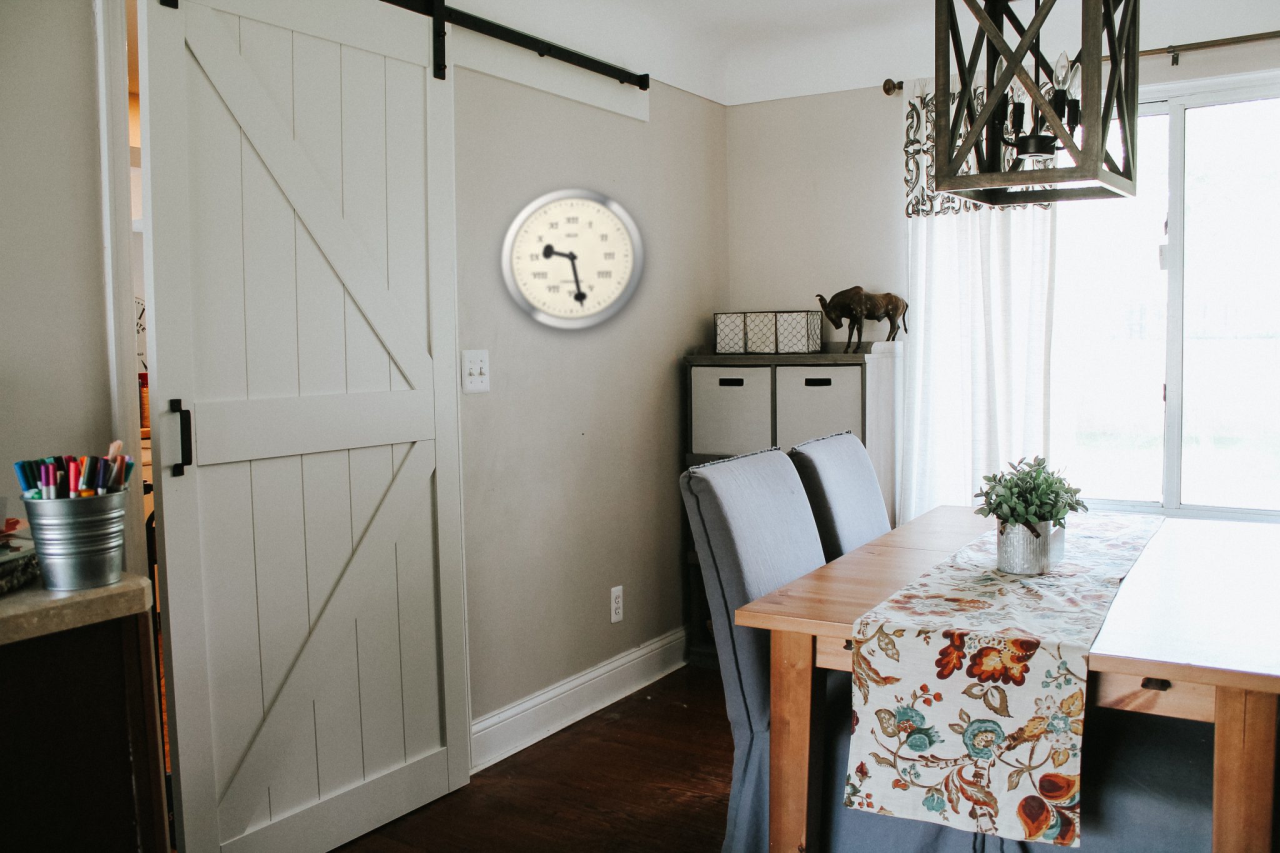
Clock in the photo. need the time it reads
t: 9:28
